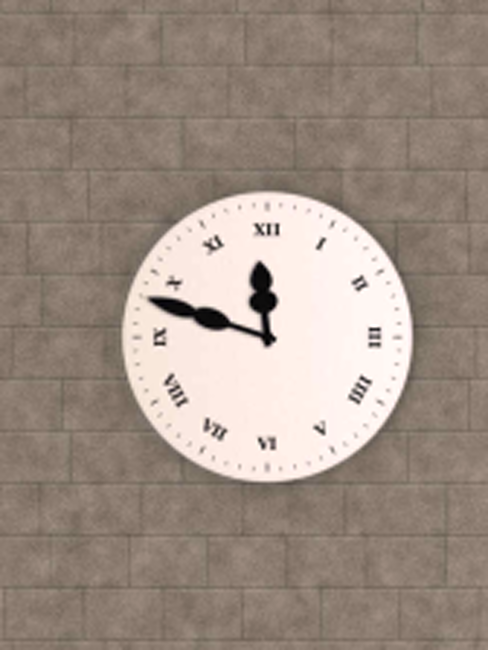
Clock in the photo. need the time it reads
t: 11:48
